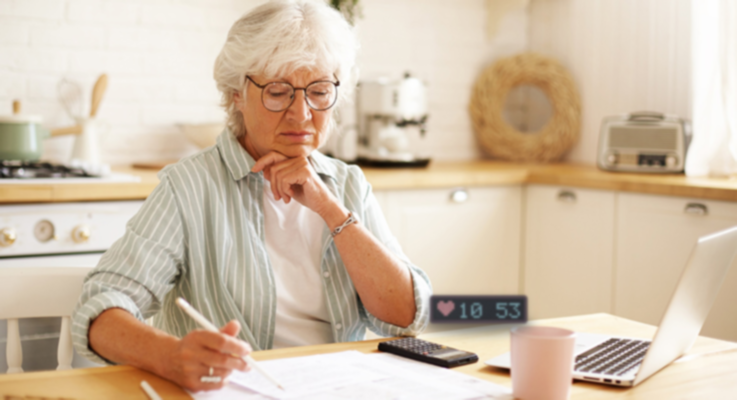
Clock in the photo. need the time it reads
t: 10:53
